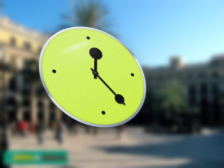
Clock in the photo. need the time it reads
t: 12:24
